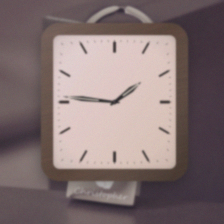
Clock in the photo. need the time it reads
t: 1:46
